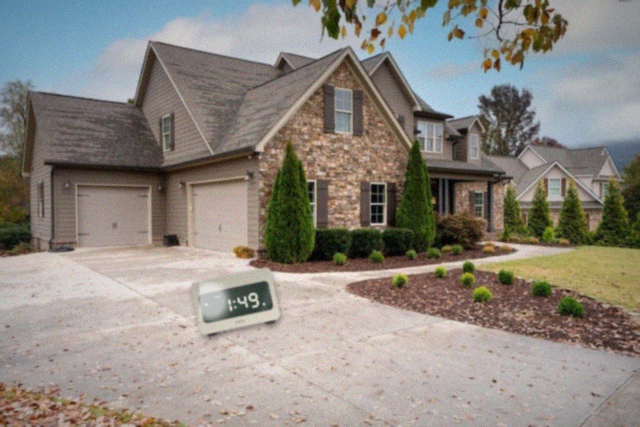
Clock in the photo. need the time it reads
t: 1:49
